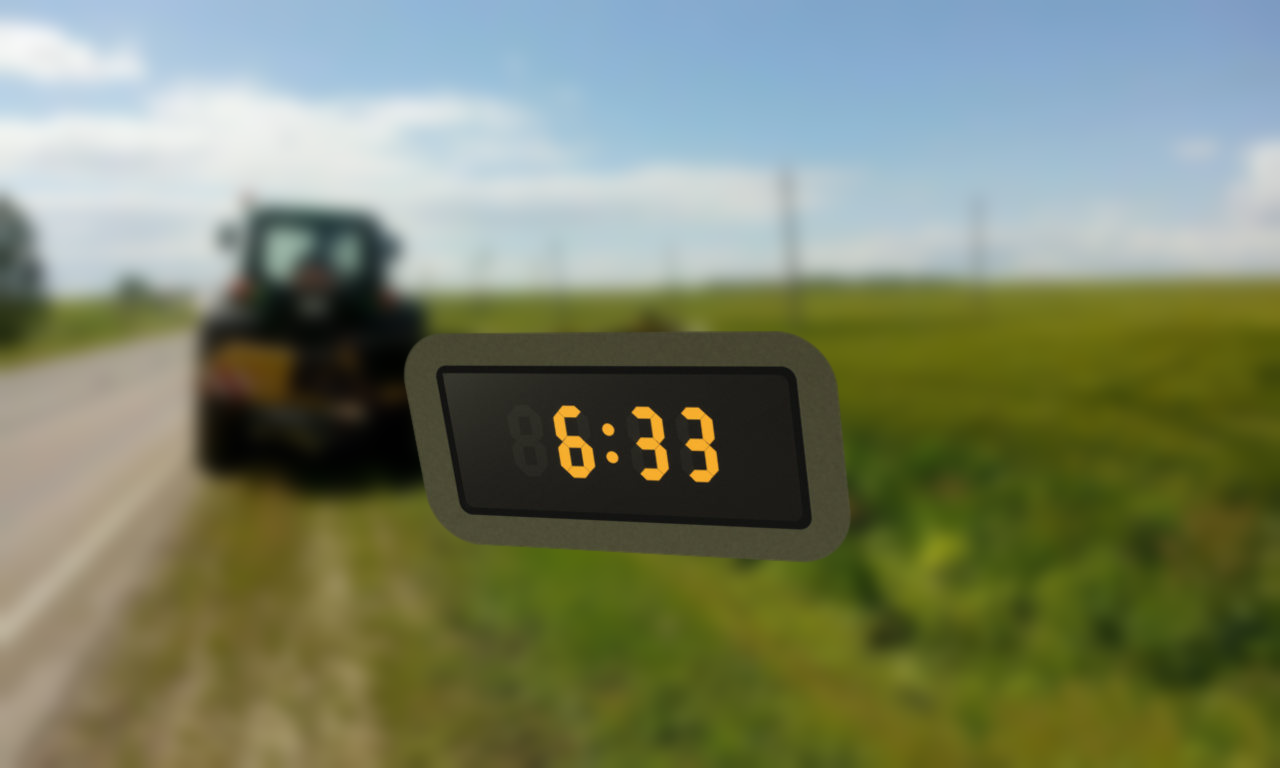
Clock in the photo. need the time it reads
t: 6:33
